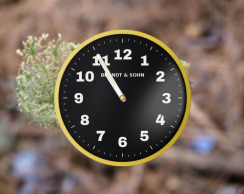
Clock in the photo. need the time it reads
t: 10:55
